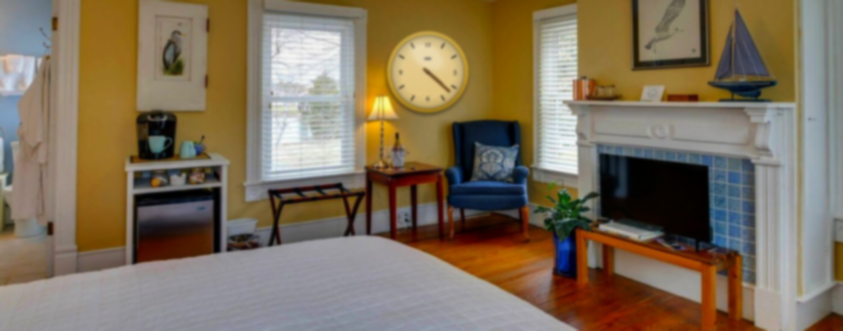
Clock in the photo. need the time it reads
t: 4:22
